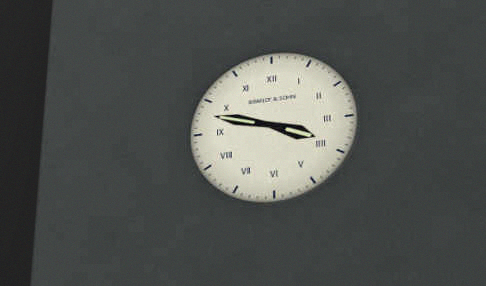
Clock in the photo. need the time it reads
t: 3:48
